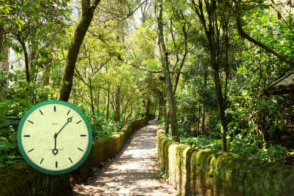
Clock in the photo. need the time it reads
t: 6:07
